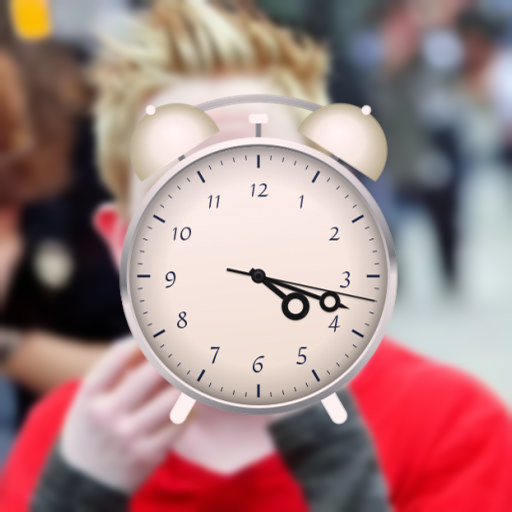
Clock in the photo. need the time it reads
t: 4:18:17
